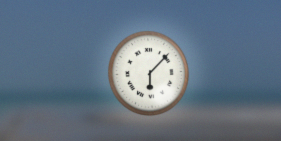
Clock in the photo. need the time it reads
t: 6:08
